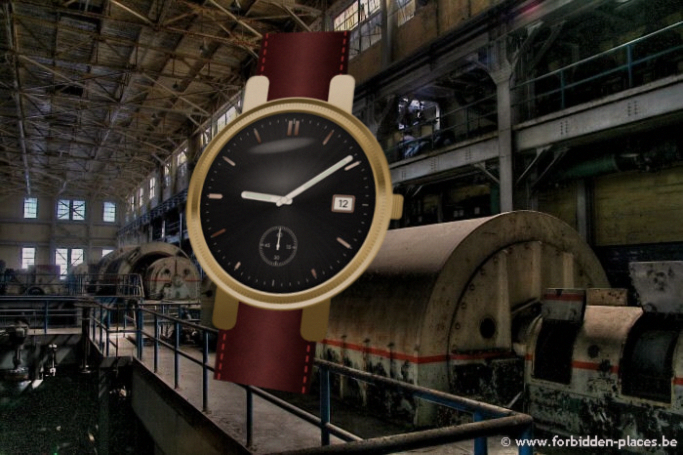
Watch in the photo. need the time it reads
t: 9:09
